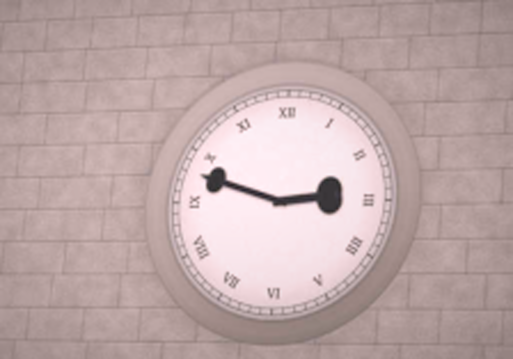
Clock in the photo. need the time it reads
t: 2:48
